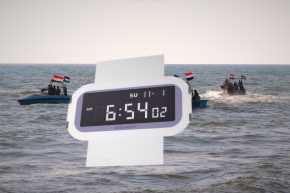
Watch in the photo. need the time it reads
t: 6:54:02
